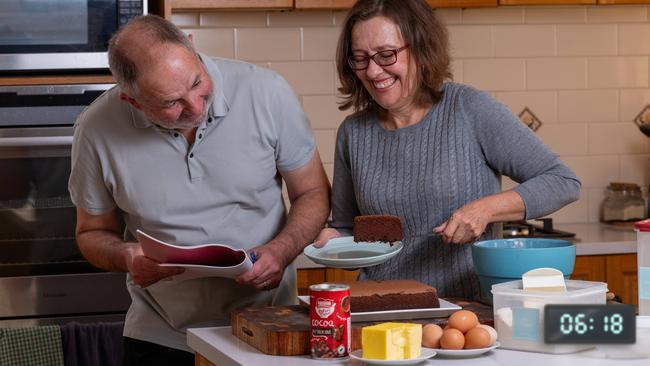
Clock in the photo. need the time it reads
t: 6:18
